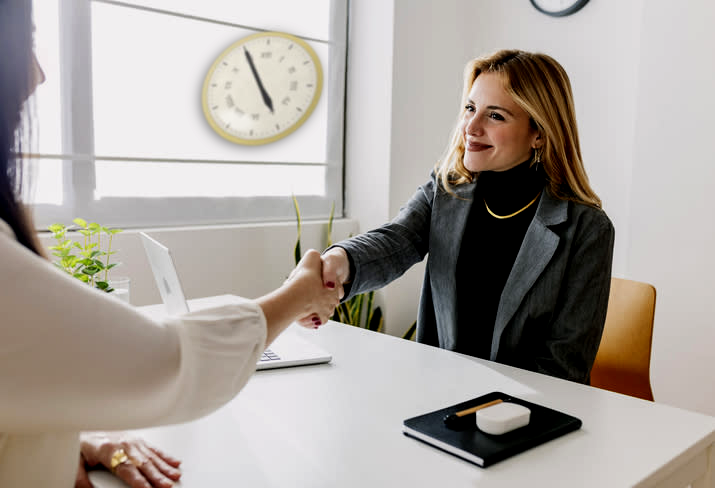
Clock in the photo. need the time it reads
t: 4:55
